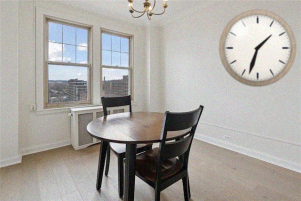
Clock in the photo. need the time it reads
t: 1:33
